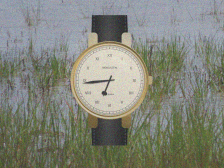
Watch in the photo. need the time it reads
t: 6:44
